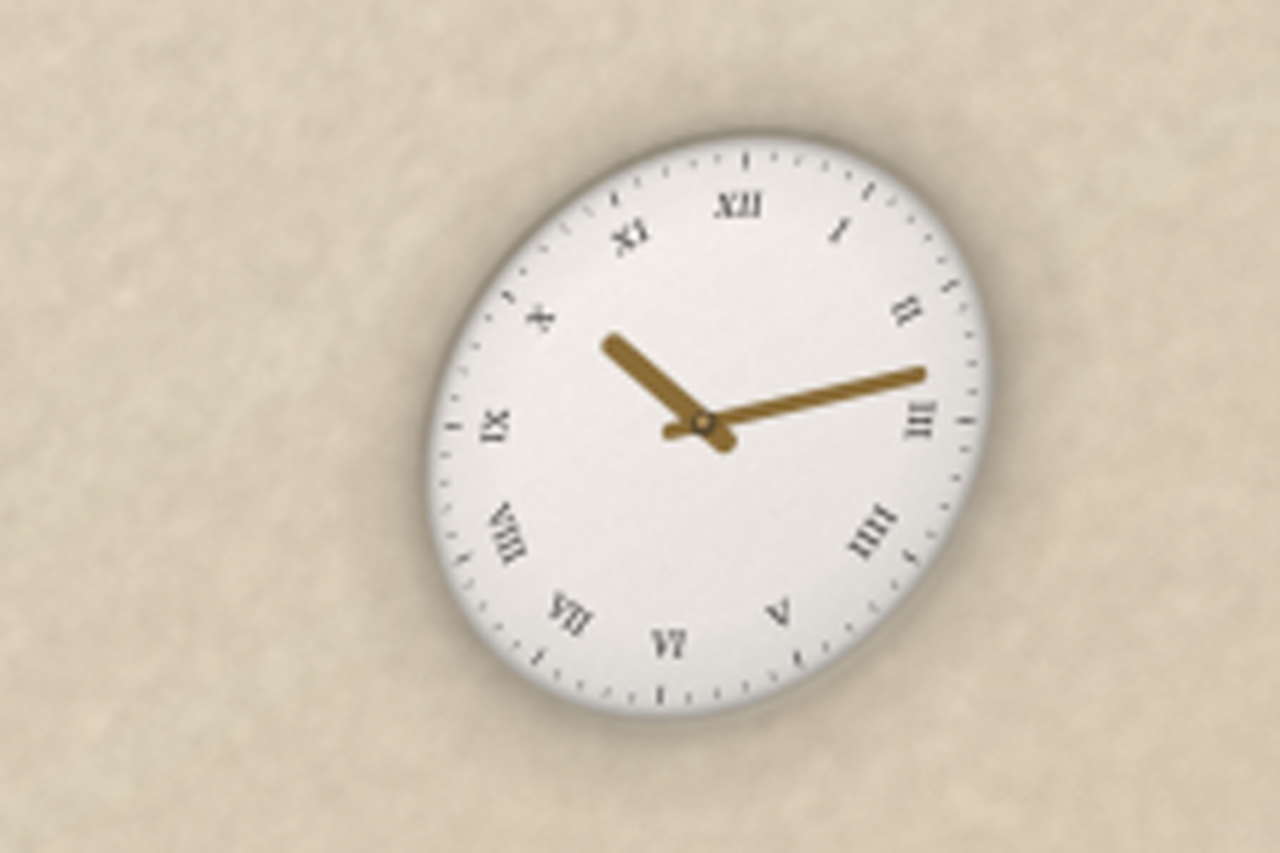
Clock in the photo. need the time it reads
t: 10:13
